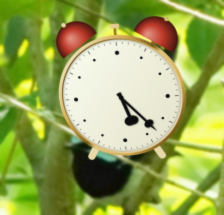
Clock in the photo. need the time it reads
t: 5:23
